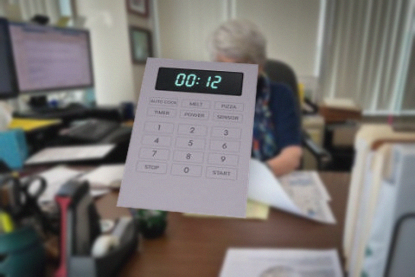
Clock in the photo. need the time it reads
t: 0:12
